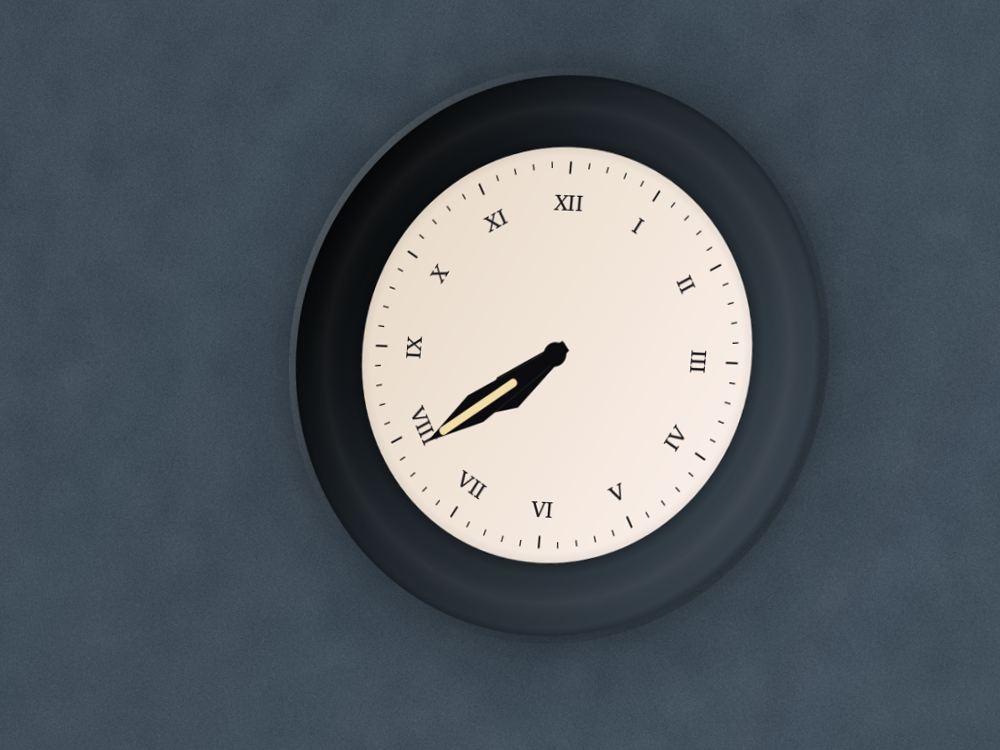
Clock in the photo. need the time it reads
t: 7:39
